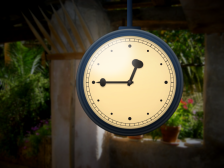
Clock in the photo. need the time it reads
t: 12:45
